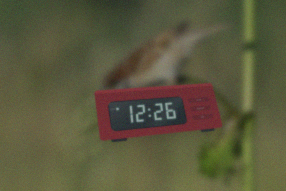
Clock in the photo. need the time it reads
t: 12:26
